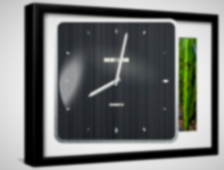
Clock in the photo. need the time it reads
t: 8:02
